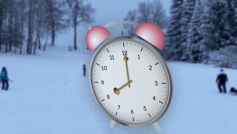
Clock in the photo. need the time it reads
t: 8:00
